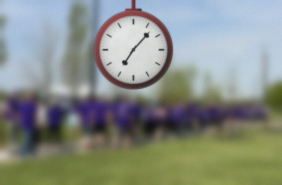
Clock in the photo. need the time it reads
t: 7:07
